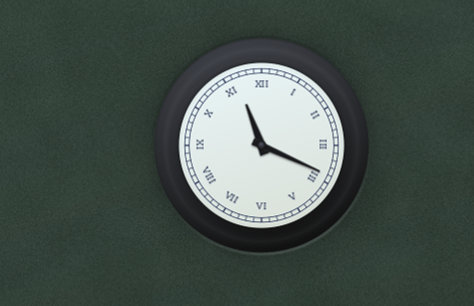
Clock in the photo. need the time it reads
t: 11:19
